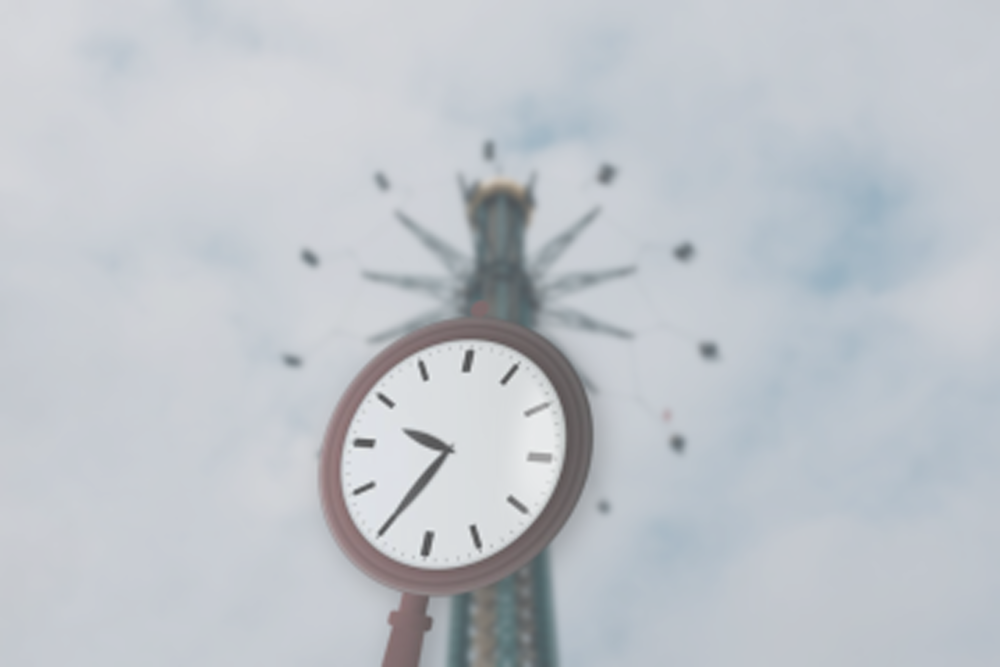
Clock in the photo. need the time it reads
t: 9:35
